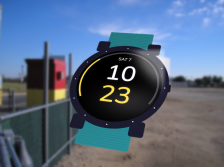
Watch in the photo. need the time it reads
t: 10:23
